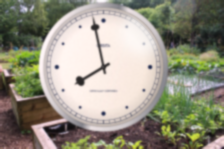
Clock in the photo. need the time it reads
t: 7:58
